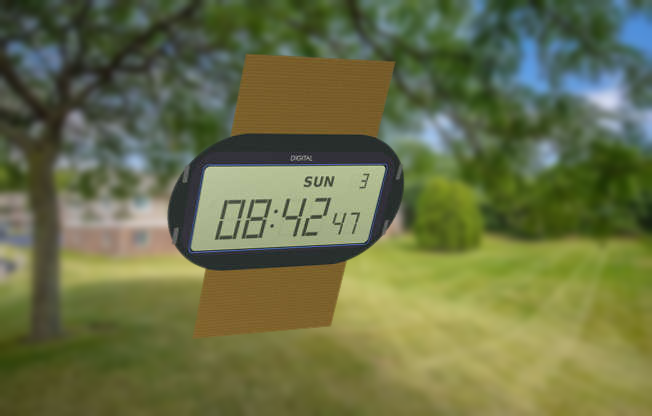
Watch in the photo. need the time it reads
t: 8:42:47
